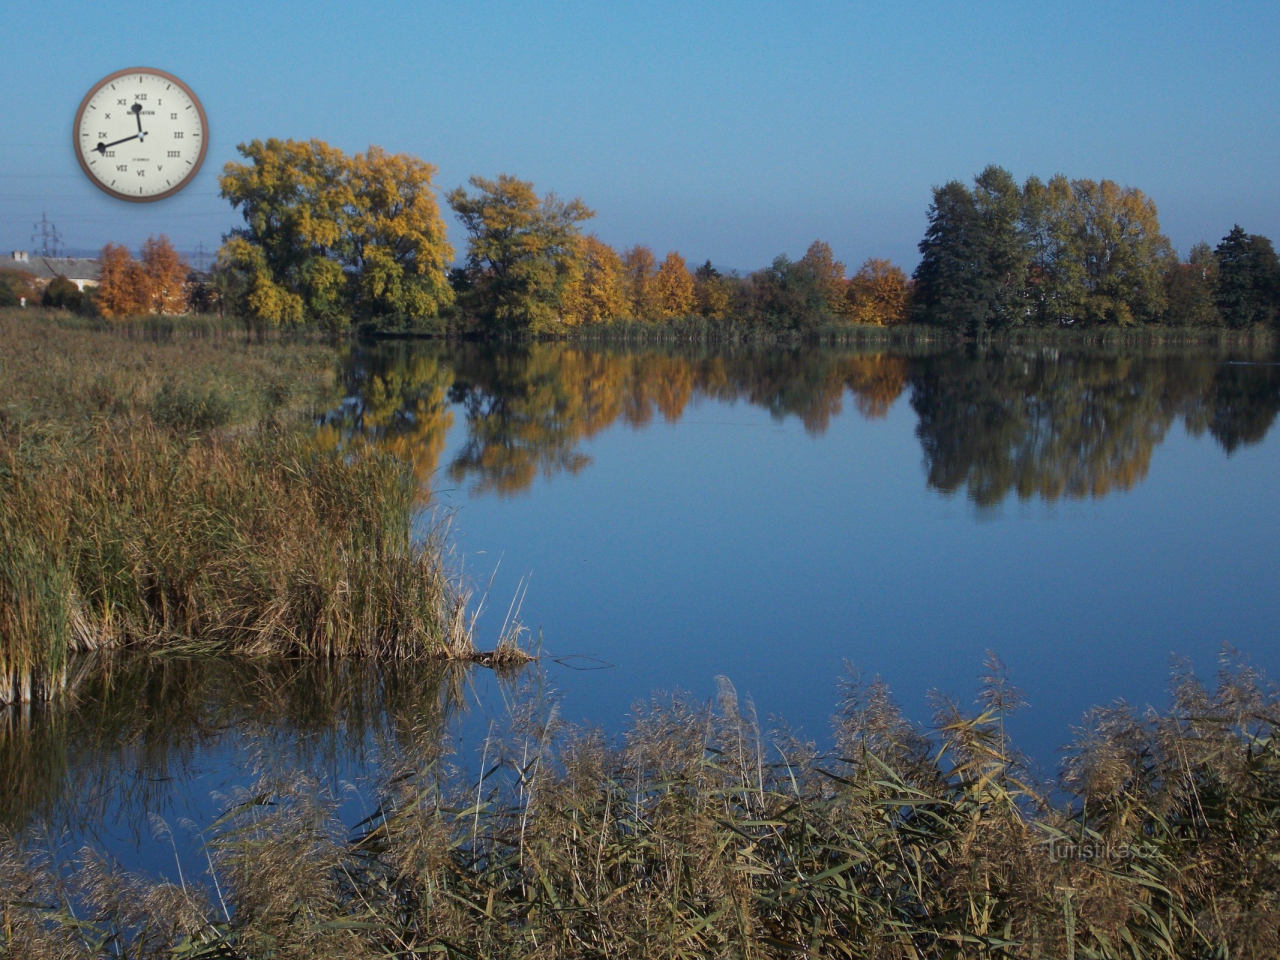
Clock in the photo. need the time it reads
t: 11:42
